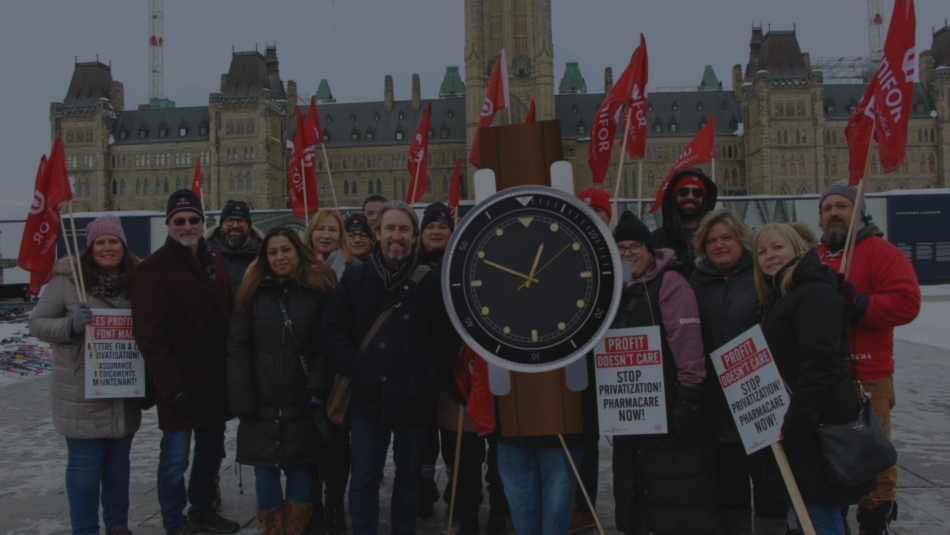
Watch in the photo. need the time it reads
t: 12:49:09
